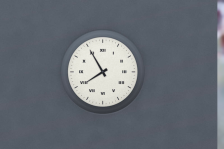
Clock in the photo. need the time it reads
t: 7:55
